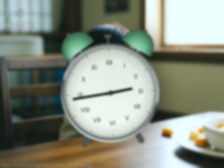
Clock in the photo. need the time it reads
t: 2:44
